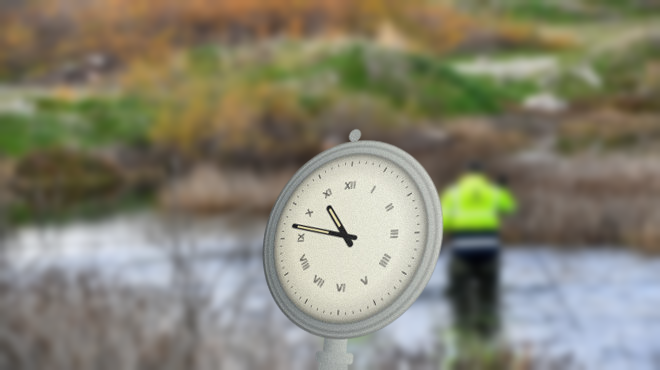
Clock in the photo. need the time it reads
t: 10:47
